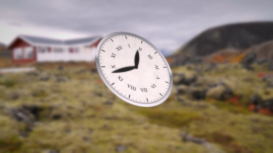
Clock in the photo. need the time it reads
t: 1:48
